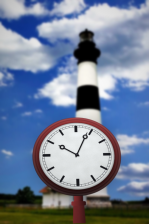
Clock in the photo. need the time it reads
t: 10:04
